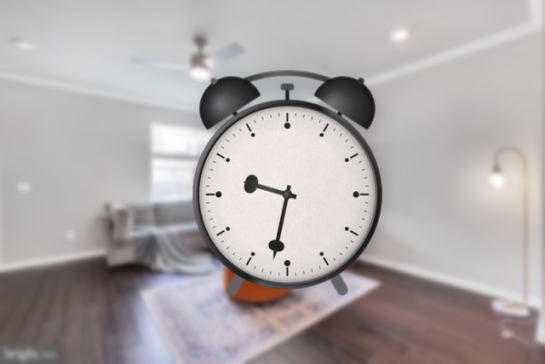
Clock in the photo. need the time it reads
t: 9:32
